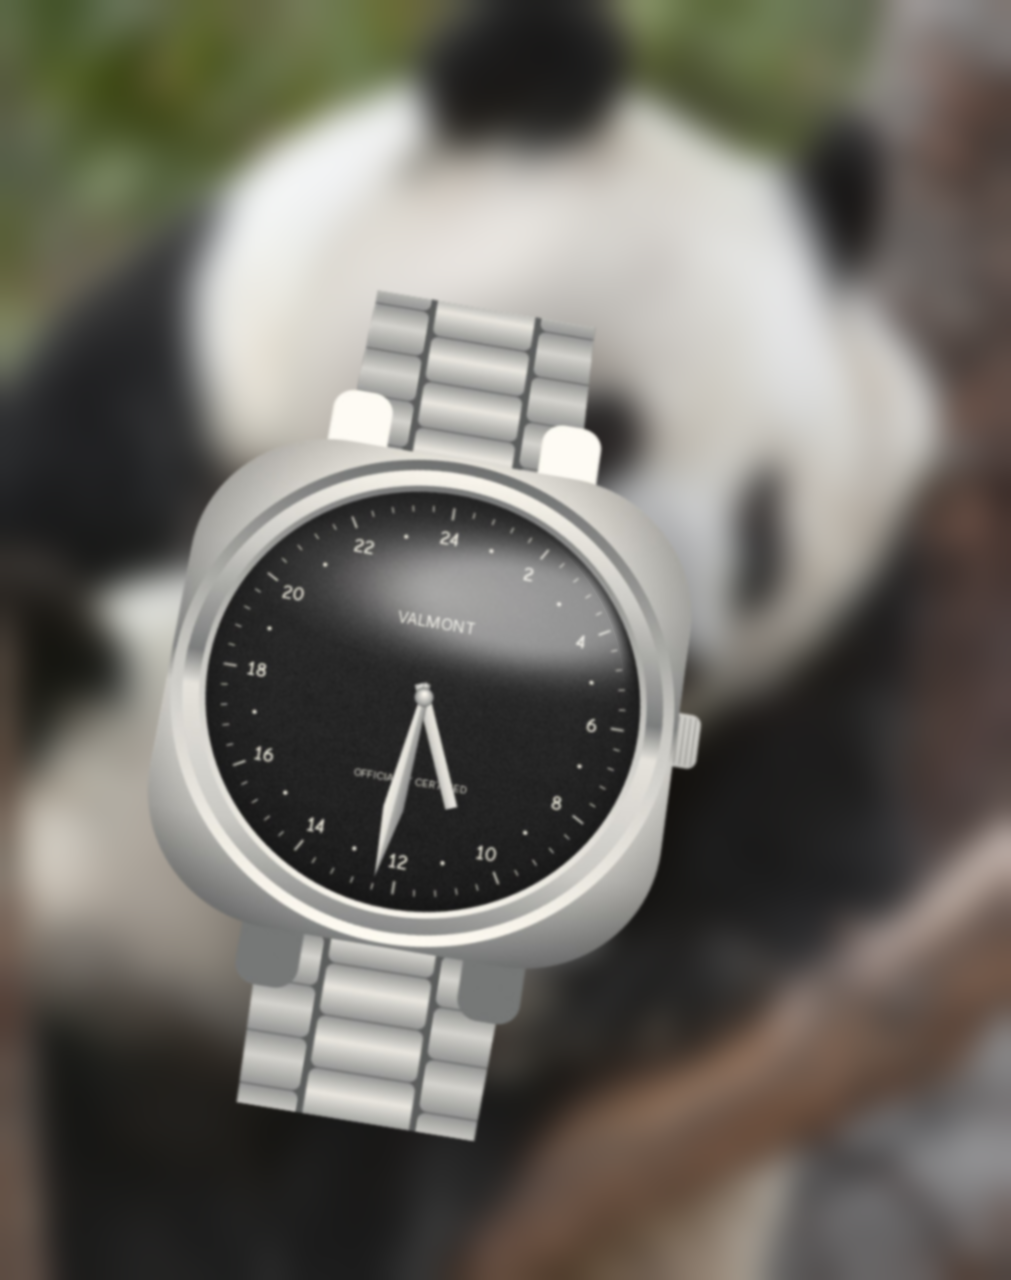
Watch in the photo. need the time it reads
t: 10:31
